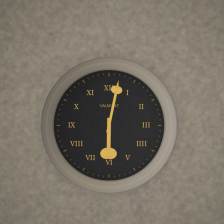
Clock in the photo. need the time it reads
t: 6:02
